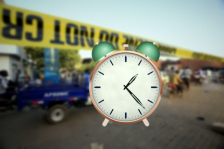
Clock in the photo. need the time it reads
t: 1:23
